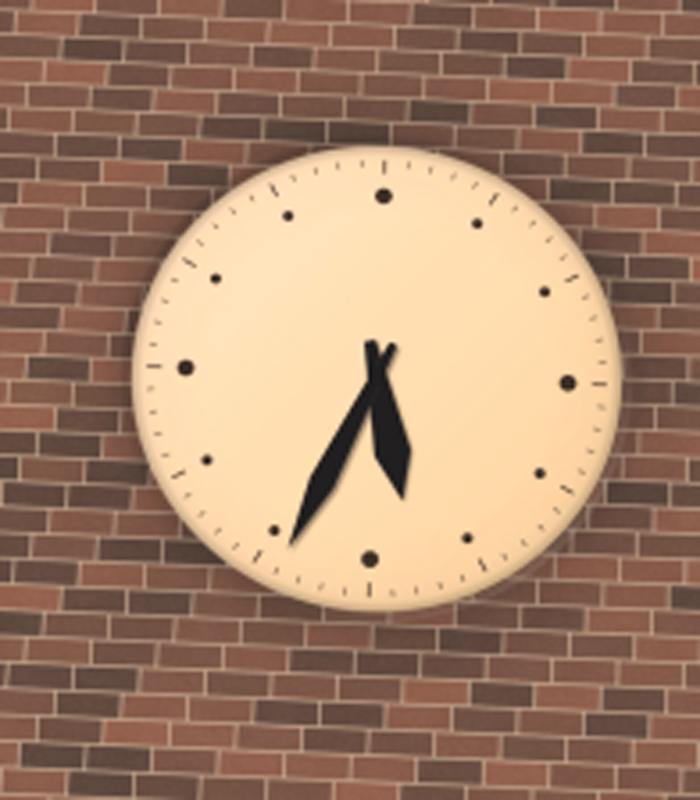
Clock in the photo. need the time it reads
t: 5:34
